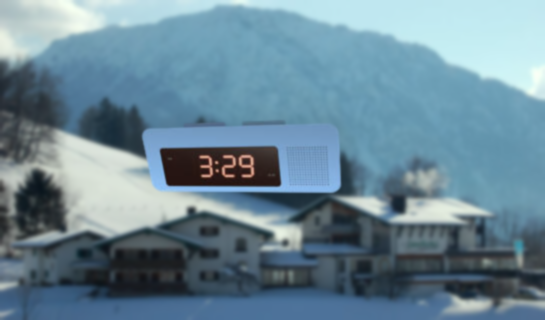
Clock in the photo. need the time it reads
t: 3:29
